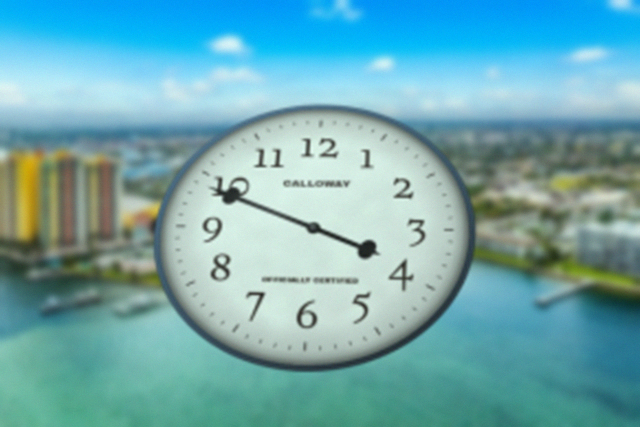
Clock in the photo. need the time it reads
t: 3:49
